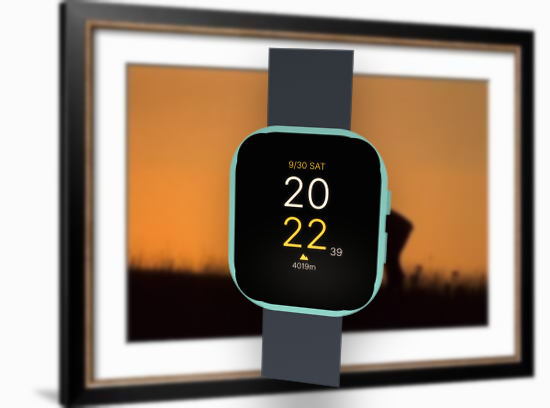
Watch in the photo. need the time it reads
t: 20:22:39
